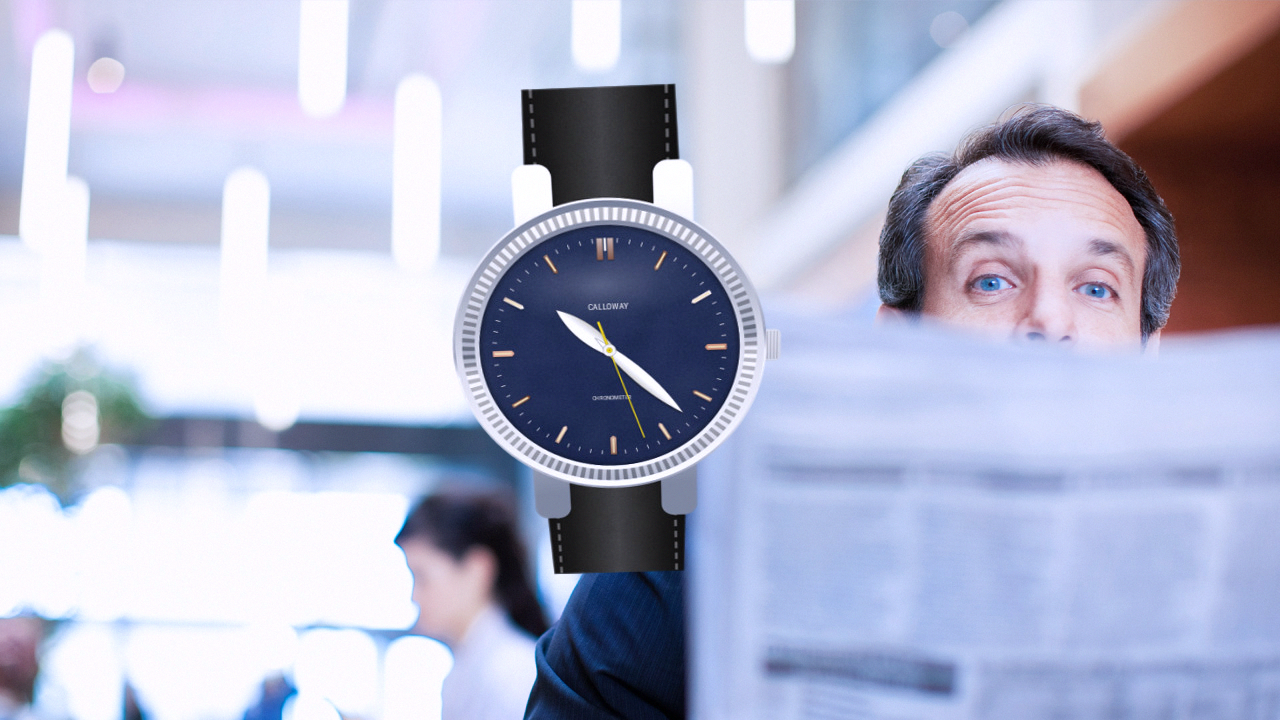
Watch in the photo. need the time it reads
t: 10:22:27
